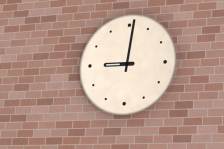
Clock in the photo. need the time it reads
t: 9:01
